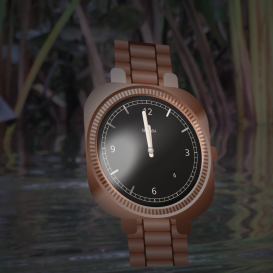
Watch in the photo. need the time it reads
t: 11:59
